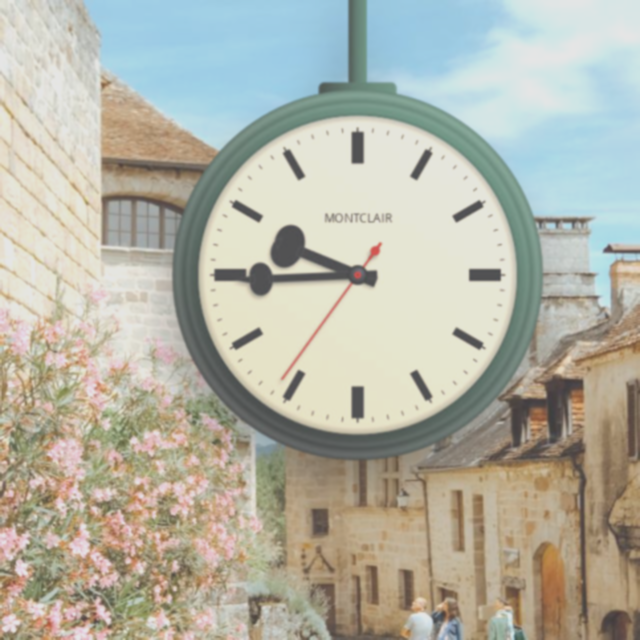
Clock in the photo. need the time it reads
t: 9:44:36
